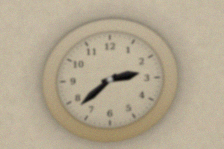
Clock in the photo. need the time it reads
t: 2:38
